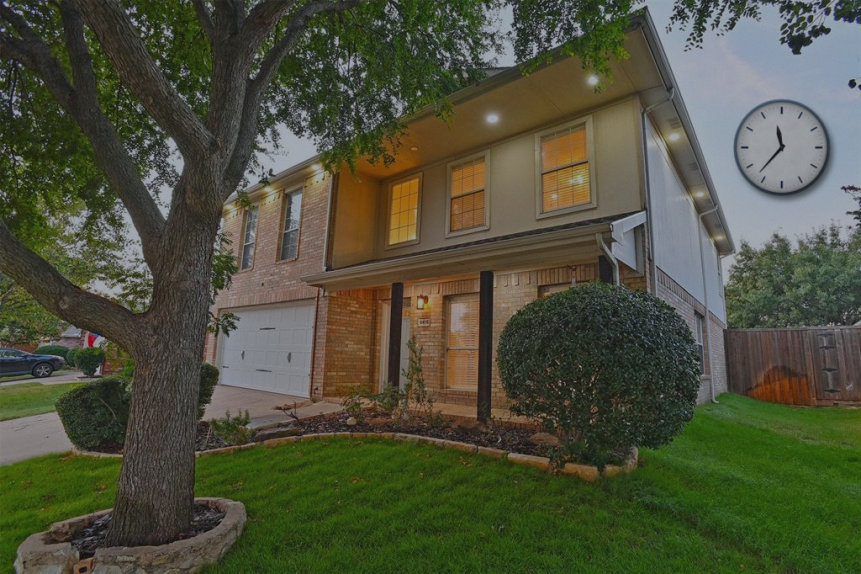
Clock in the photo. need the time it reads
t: 11:37
